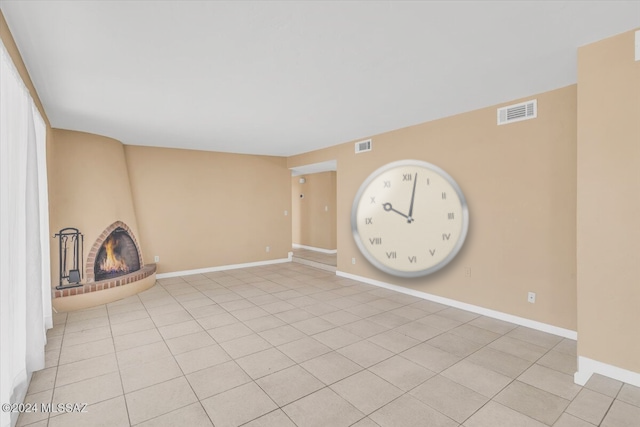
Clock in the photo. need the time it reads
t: 10:02
